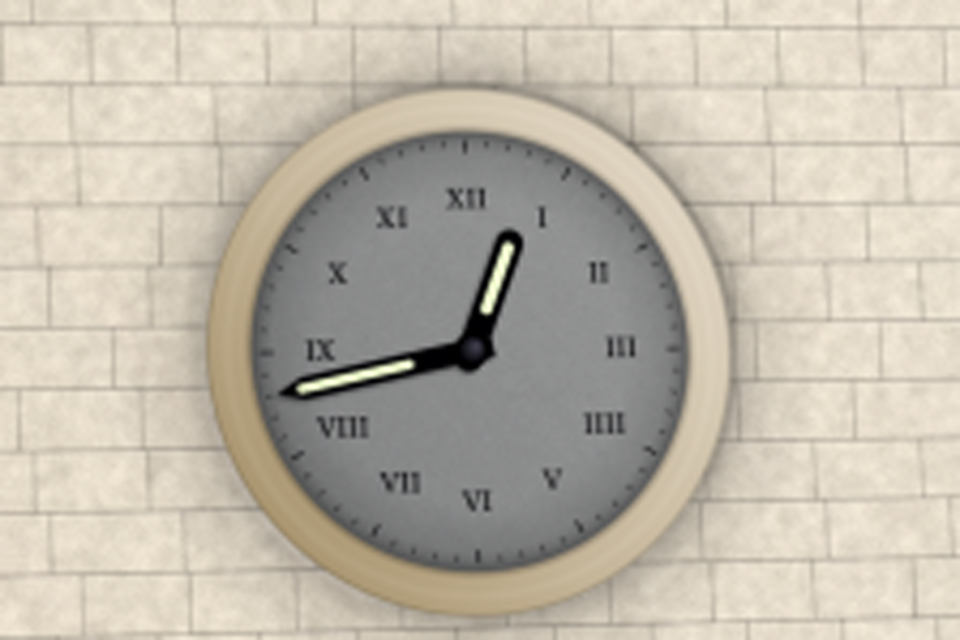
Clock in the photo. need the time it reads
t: 12:43
